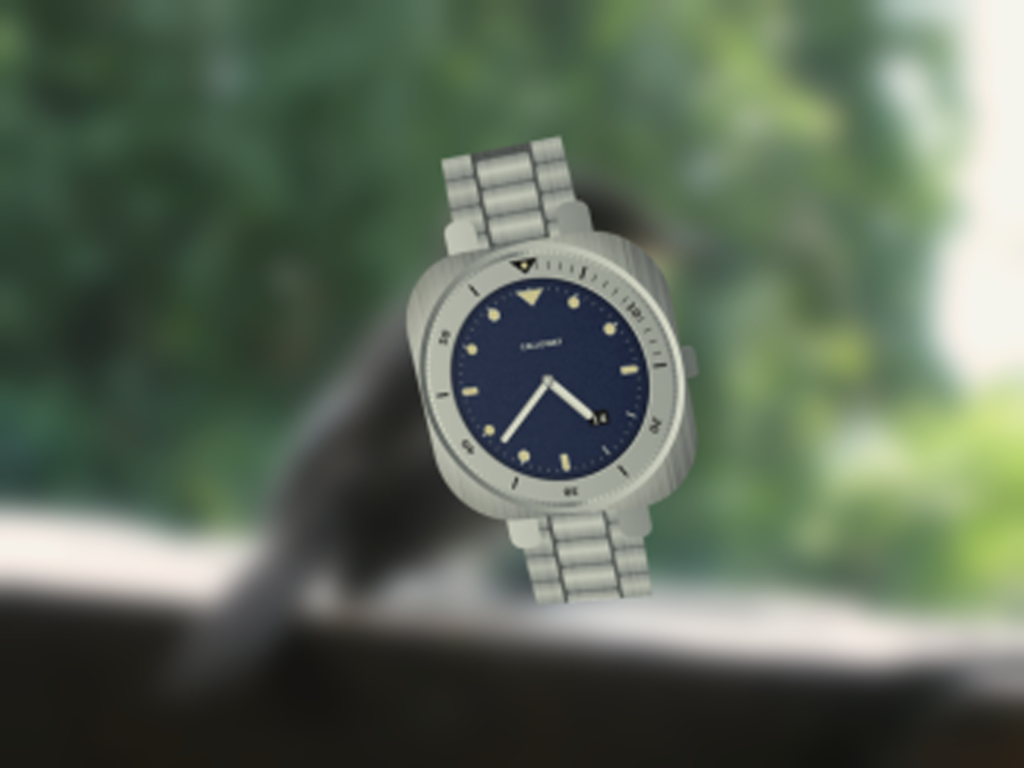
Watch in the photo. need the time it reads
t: 4:38
